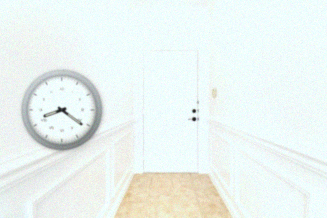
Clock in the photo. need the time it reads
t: 8:21
